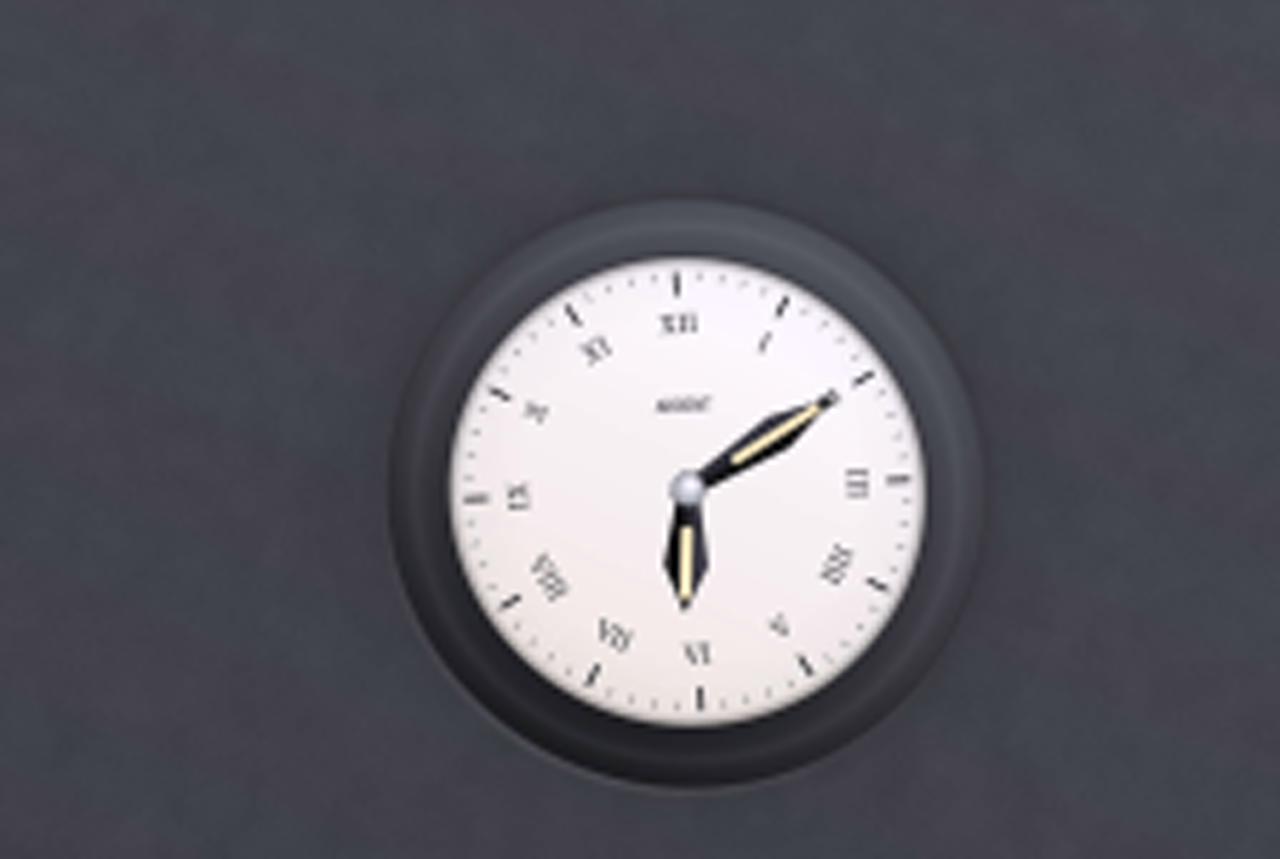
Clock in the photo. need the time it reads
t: 6:10
